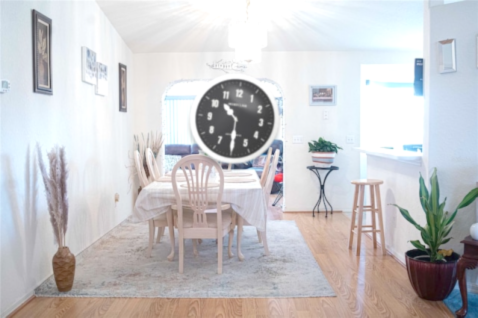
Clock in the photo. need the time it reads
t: 10:30
